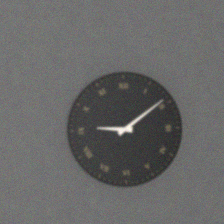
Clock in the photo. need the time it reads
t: 9:09
